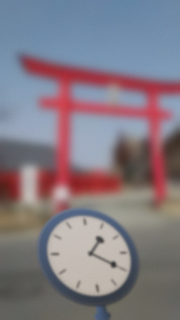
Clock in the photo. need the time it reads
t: 1:20
